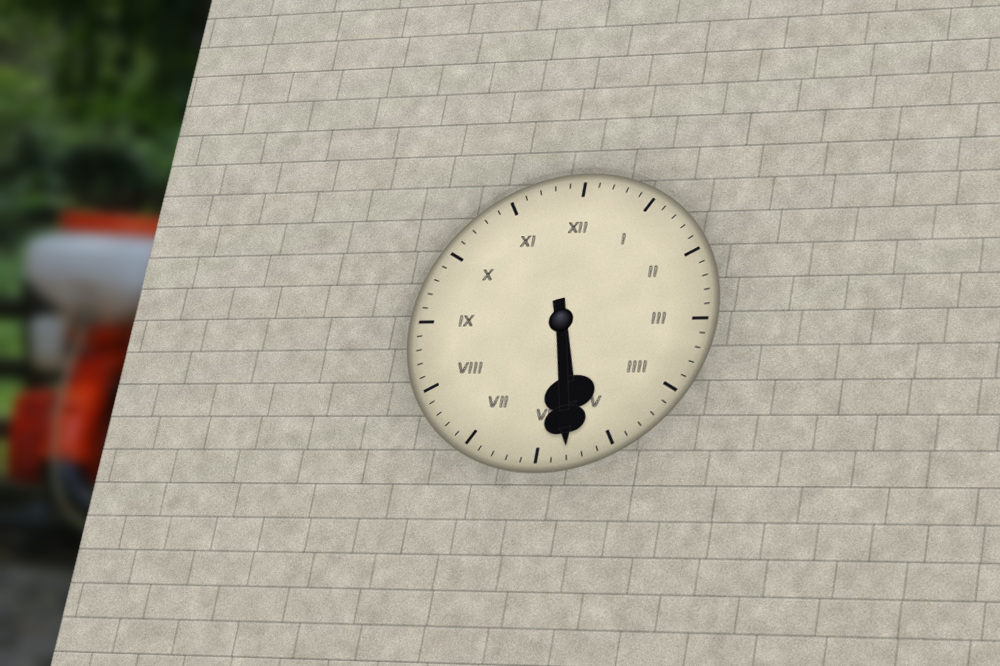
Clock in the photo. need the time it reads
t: 5:28
